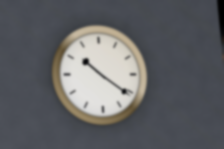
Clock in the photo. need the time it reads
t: 10:21
